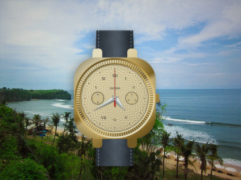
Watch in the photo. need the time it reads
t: 4:40
